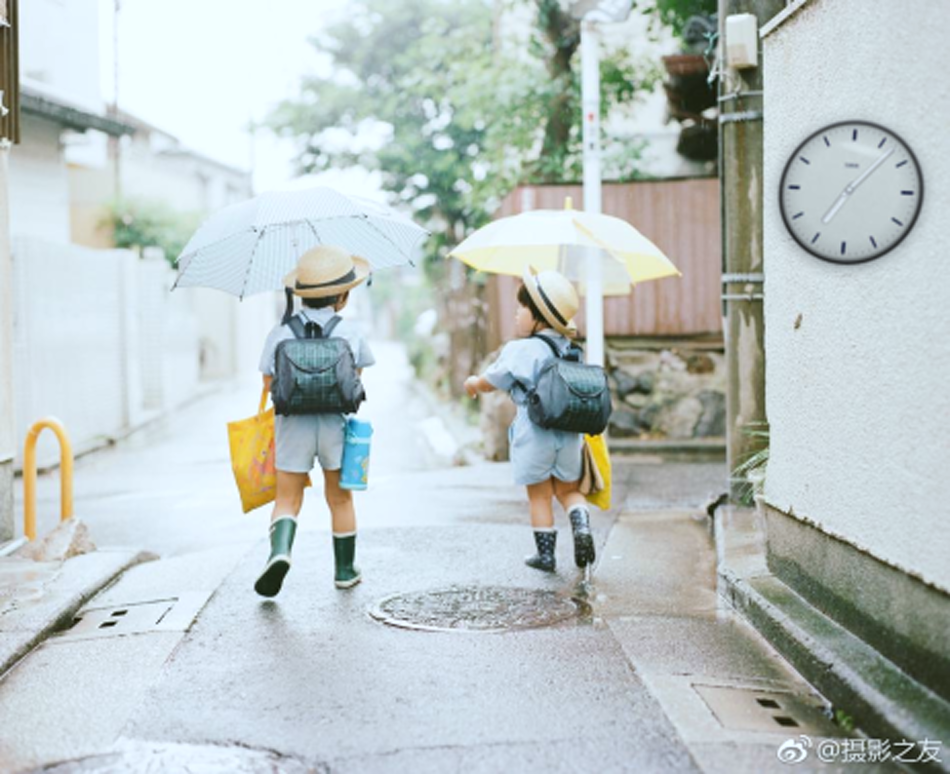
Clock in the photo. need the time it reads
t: 7:07
